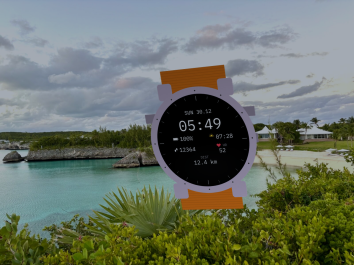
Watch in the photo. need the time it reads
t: 5:49
